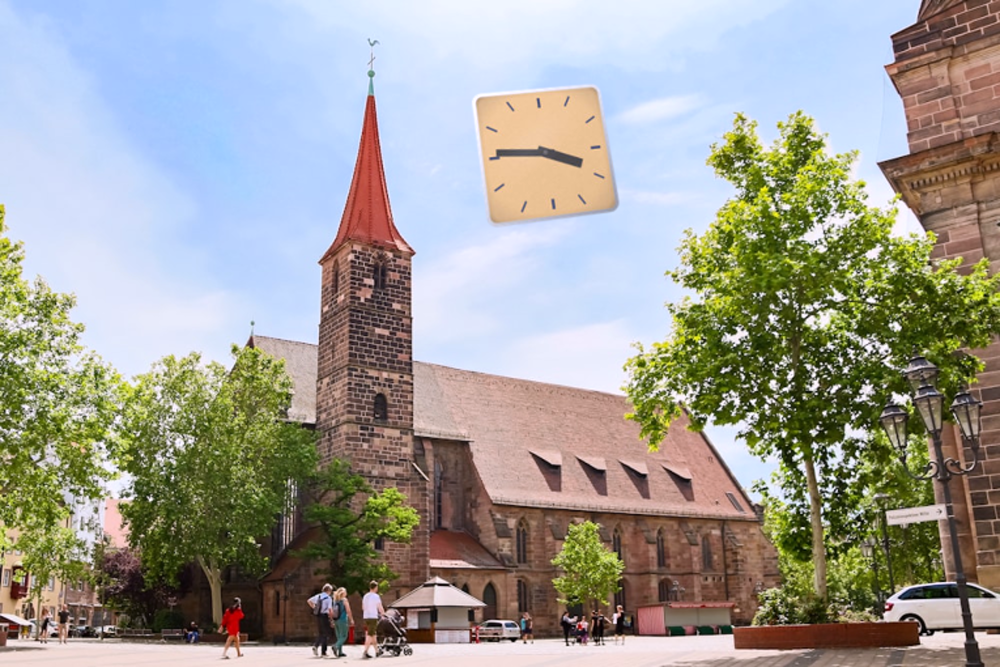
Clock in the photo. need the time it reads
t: 3:46
